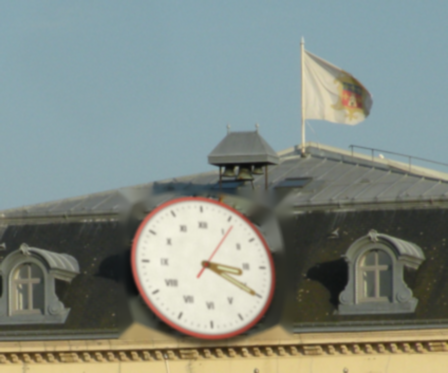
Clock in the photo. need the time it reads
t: 3:20:06
